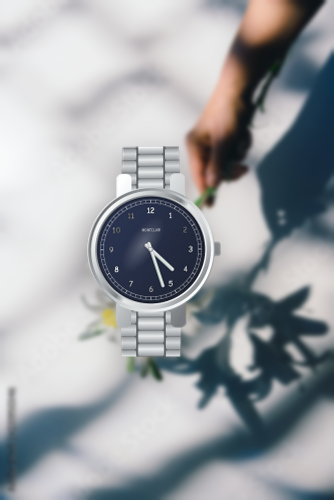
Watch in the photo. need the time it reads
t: 4:27
